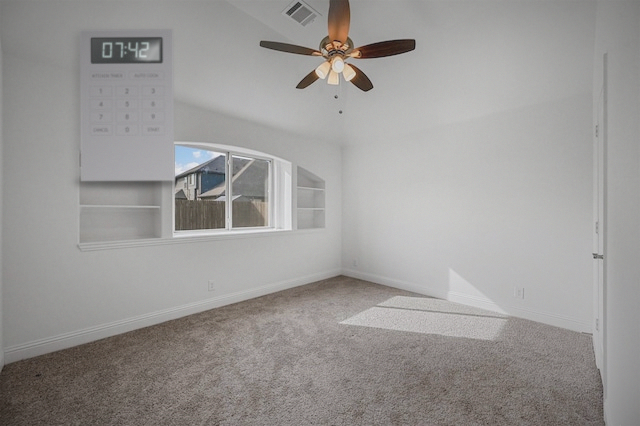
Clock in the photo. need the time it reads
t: 7:42
